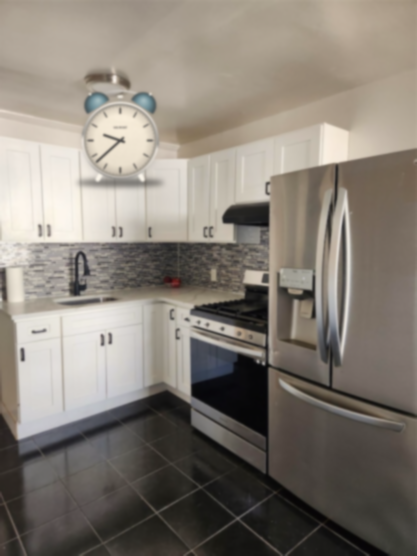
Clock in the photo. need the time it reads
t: 9:38
